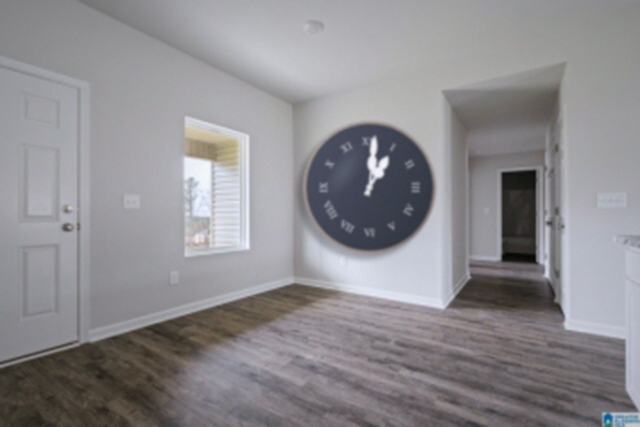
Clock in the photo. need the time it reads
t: 1:01
